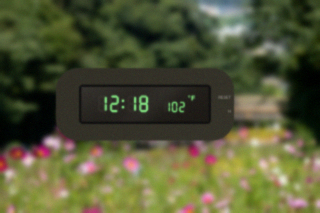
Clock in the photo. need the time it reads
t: 12:18
